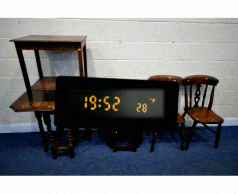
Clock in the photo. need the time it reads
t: 19:52
